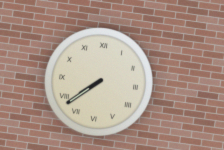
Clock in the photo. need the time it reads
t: 7:38
